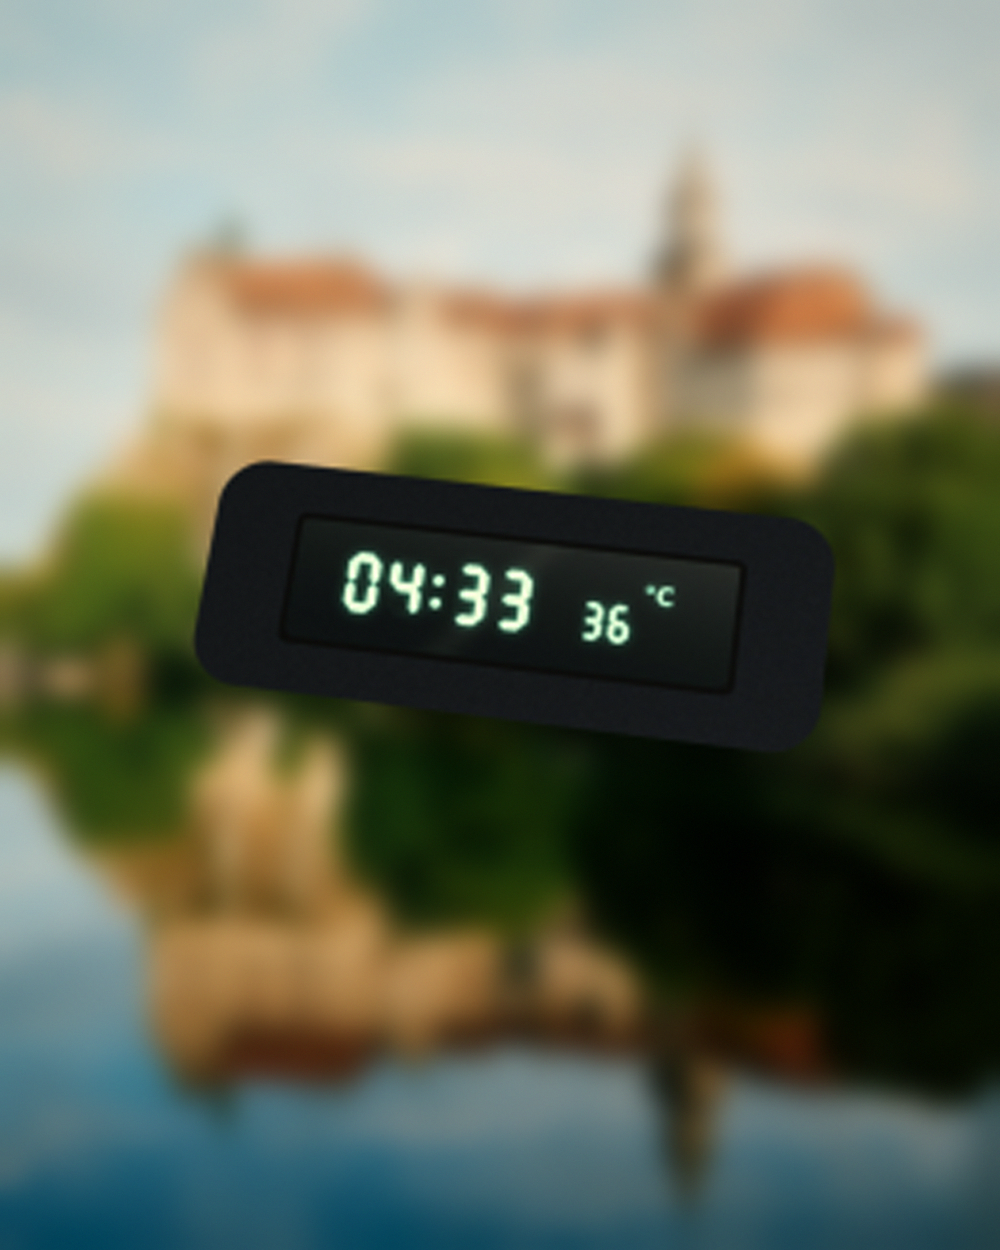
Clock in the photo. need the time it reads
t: 4:33
